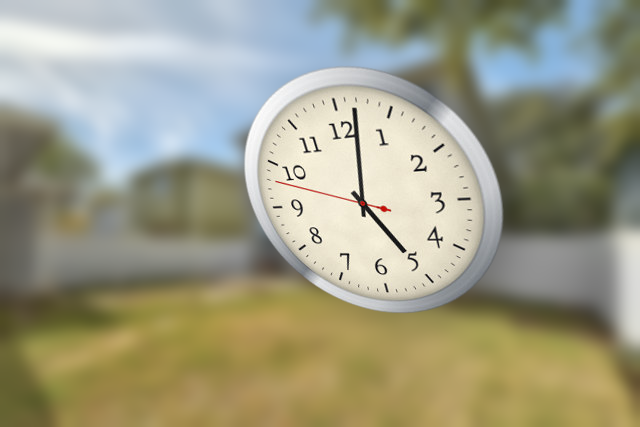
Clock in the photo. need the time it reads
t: 5:01:48
